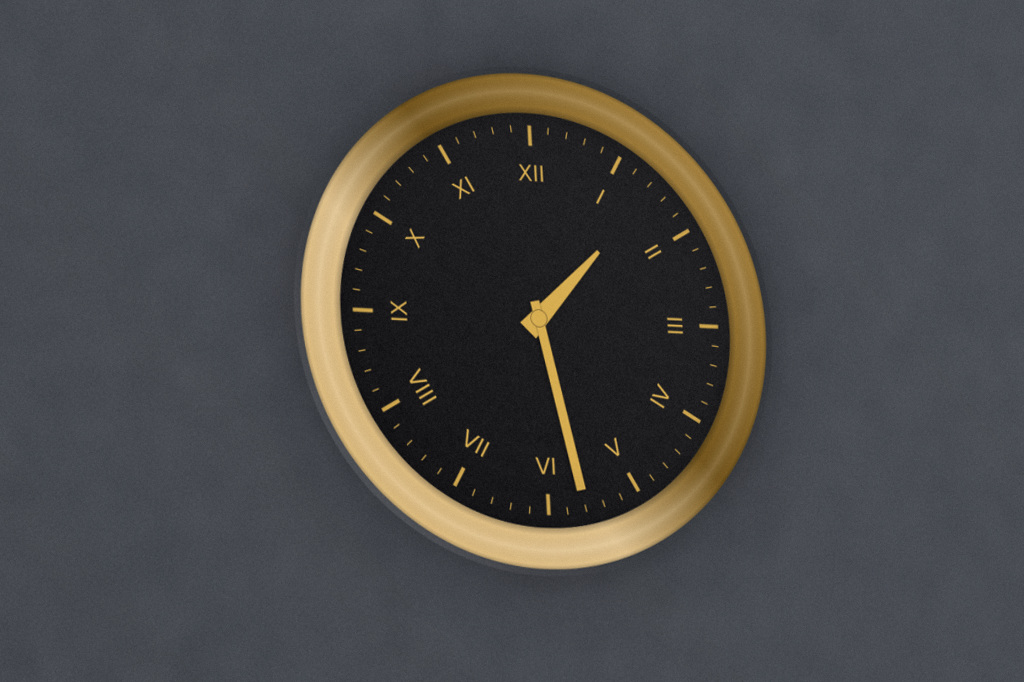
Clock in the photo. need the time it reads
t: 1:28
